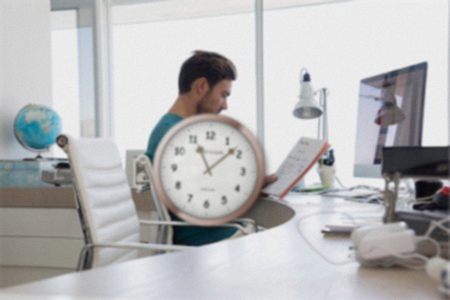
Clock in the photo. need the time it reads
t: 11:08
